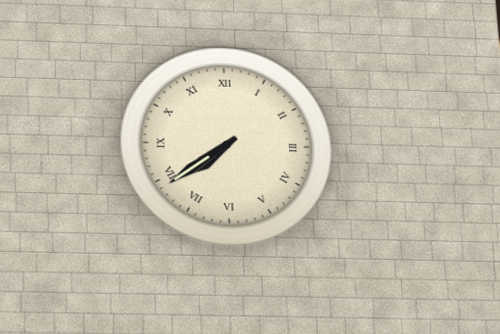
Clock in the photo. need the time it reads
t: 7:39
